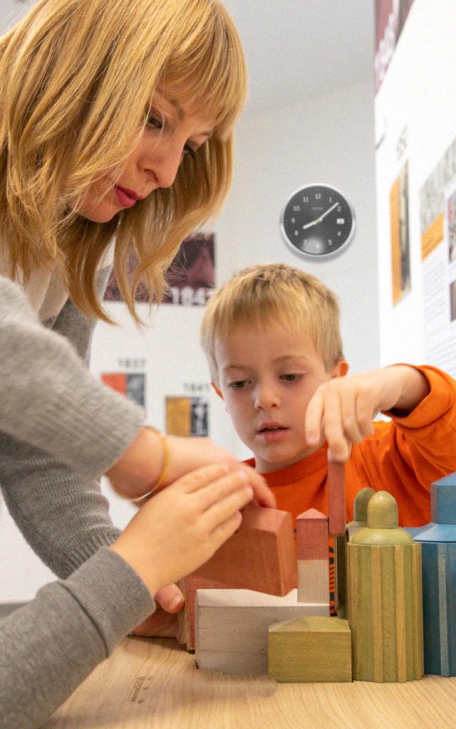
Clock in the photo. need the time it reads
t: 8:08
